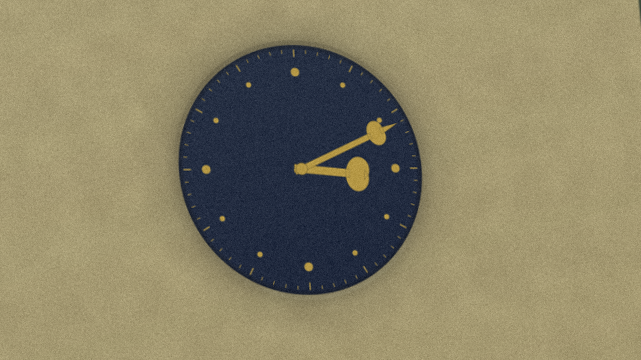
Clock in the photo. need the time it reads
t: 3:11
